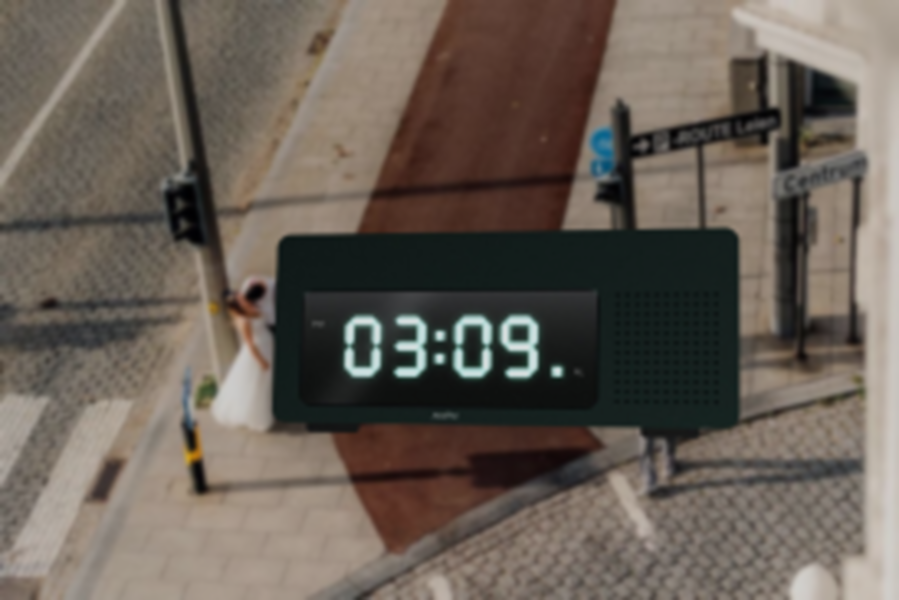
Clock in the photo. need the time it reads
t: 3:09
